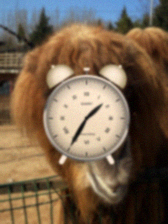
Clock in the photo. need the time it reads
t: 1:35
